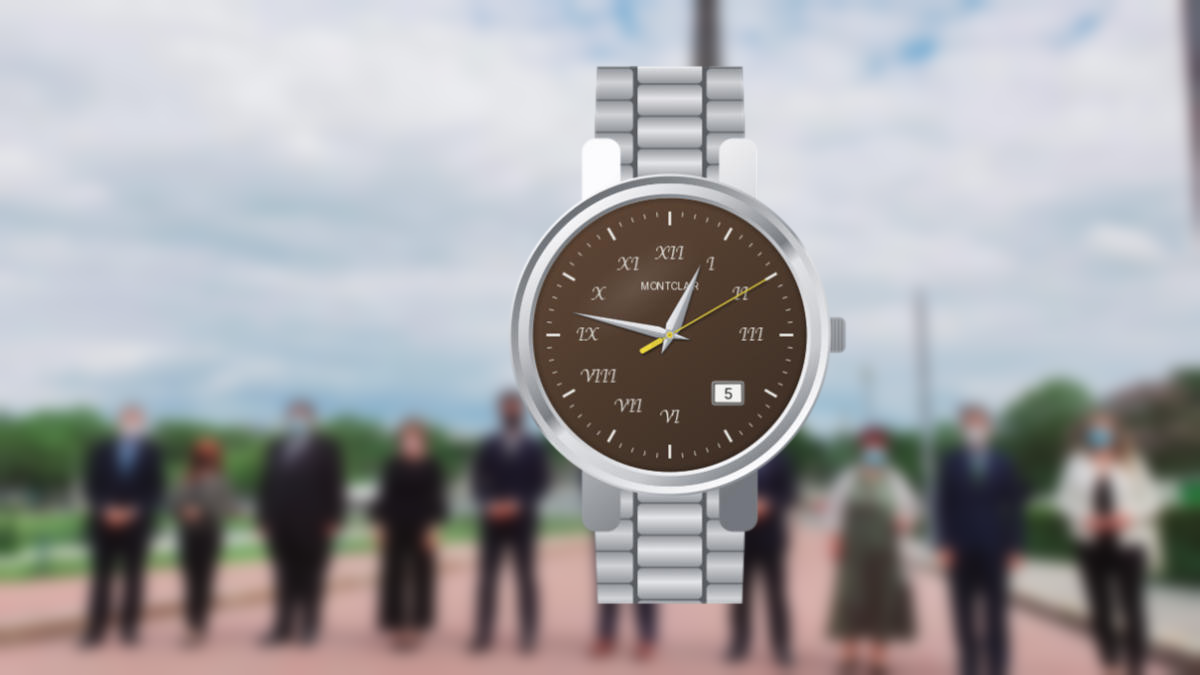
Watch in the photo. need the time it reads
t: 12:47:10
